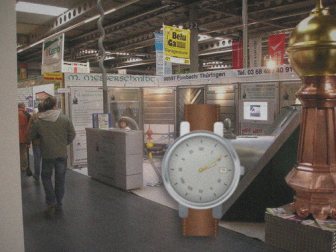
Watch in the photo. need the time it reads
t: 2:09
